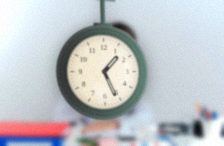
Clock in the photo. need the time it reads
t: 1:26
